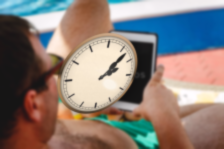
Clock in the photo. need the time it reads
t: 2:07
